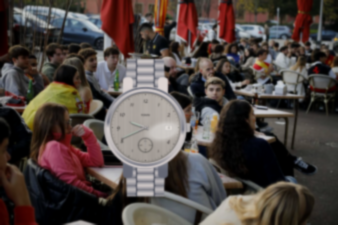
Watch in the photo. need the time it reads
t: 9:41
